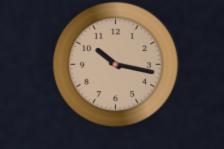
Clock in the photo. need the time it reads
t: 10:17
